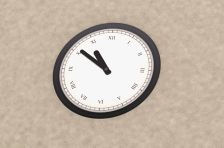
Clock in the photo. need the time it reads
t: 10:51
